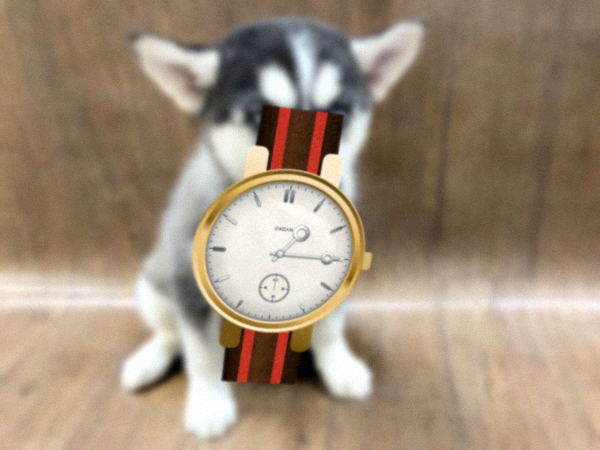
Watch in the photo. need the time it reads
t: 1:15
